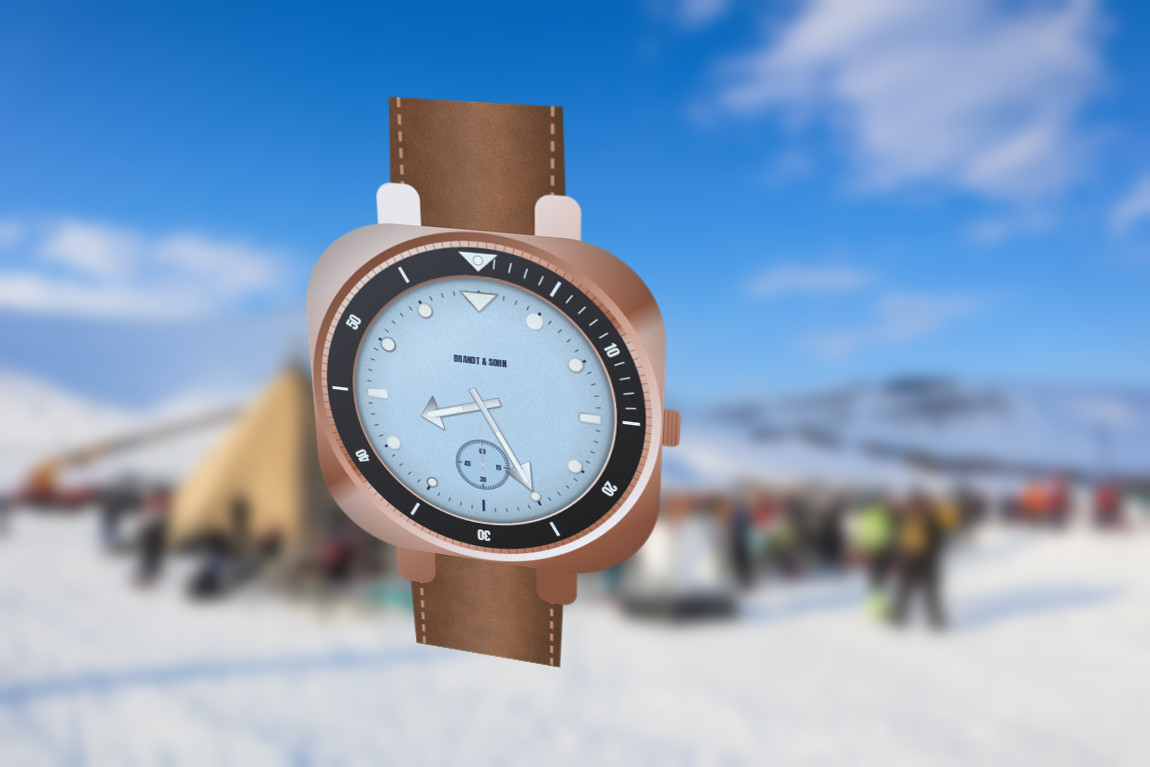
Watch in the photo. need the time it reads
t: 8:25
